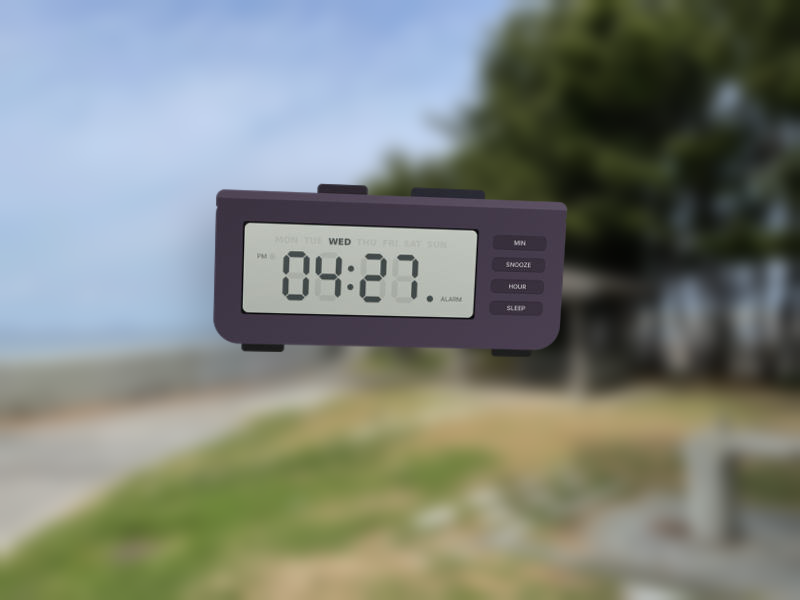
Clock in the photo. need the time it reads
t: 4:27
